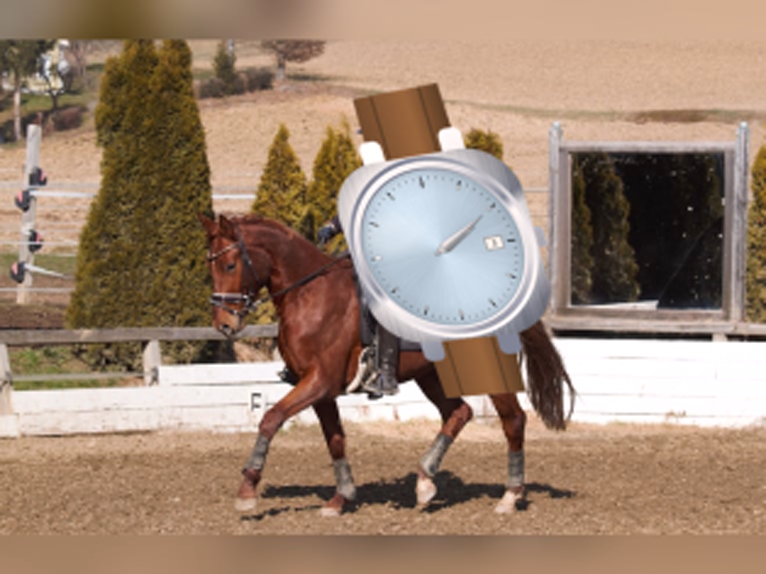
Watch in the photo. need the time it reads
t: 2:10
